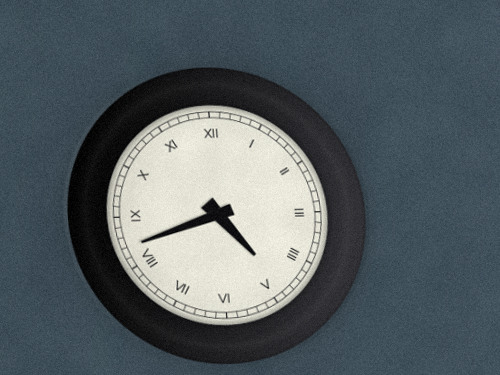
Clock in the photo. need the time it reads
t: 4:42
